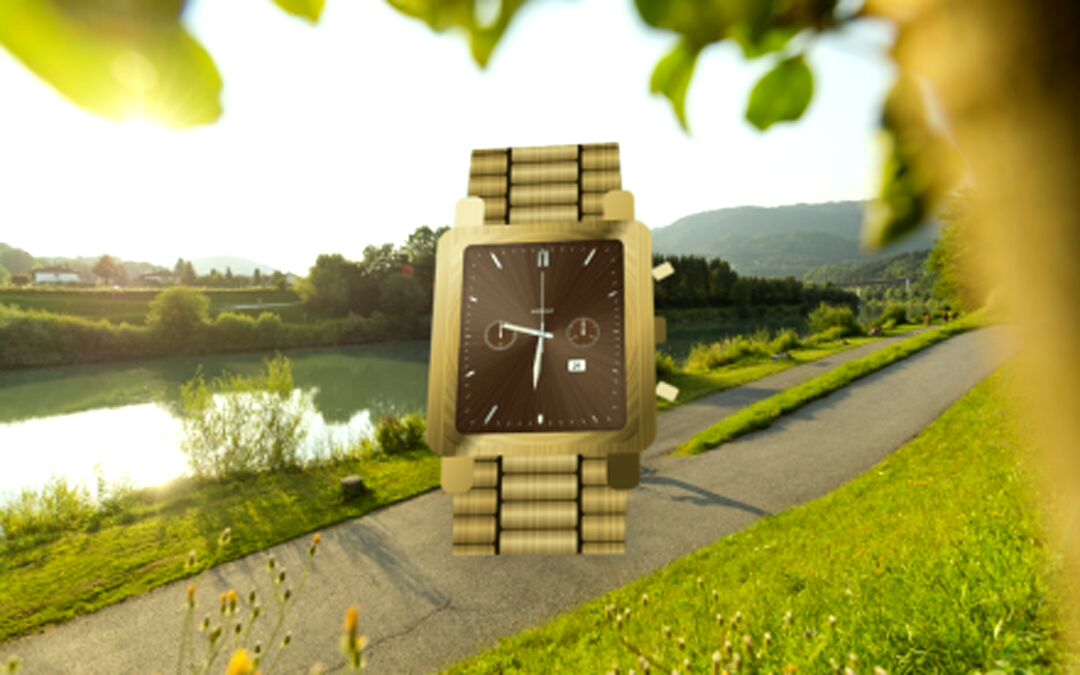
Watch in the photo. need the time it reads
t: 9:31
